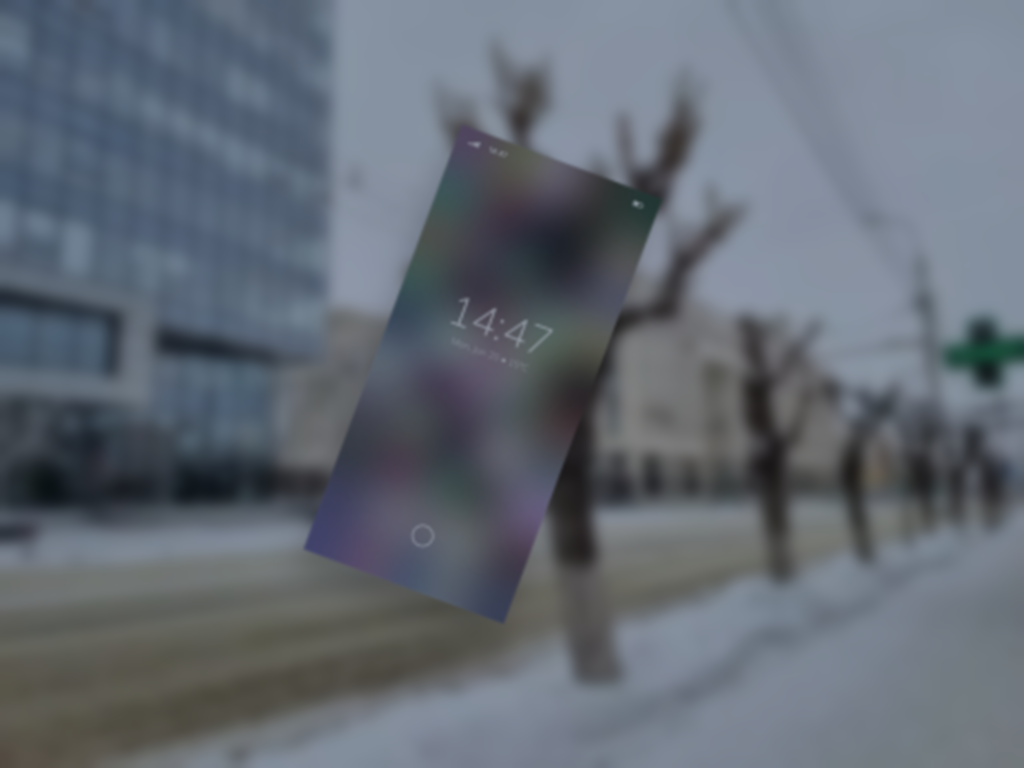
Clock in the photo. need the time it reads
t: 14:47
